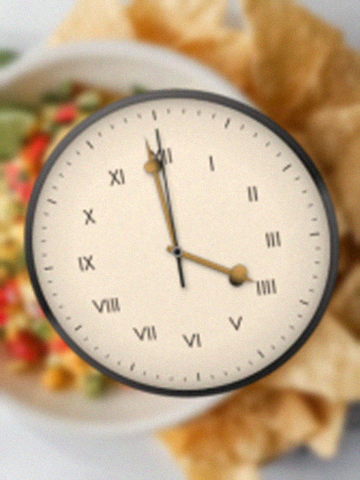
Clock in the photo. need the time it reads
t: 3:59:00
